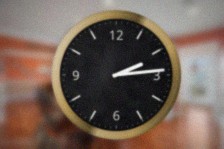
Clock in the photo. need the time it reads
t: 2:14
